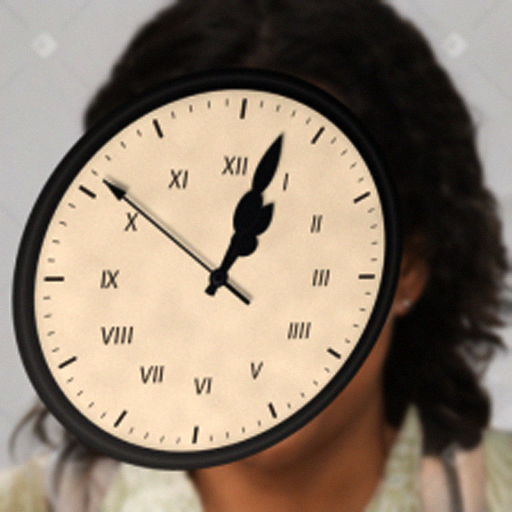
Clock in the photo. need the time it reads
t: 1:02:51
